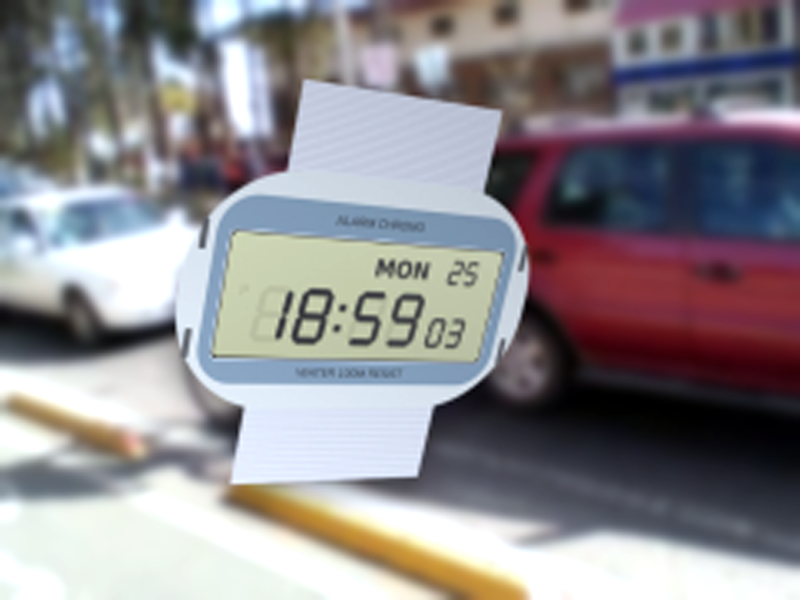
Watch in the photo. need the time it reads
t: 18:59:03
